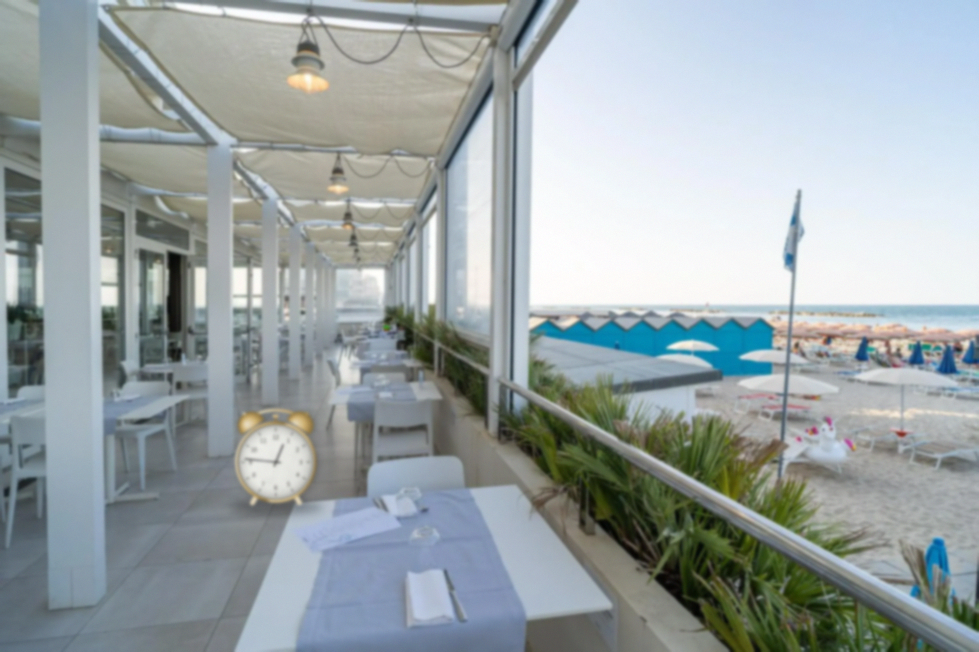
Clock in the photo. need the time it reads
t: 12:46
